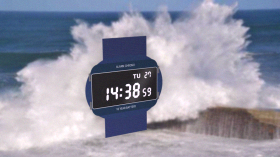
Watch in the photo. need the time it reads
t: 14:38:59
